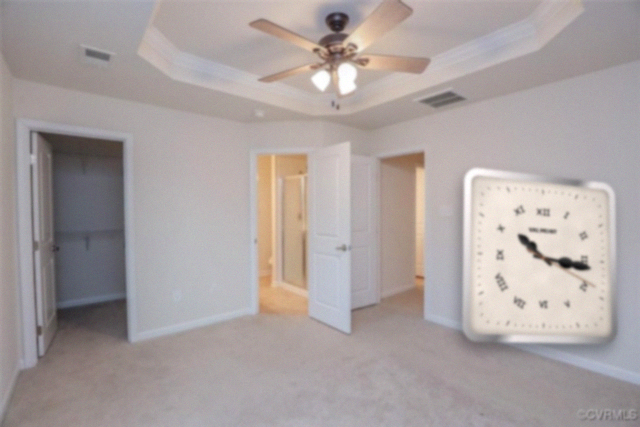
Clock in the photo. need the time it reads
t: 10:16:19
